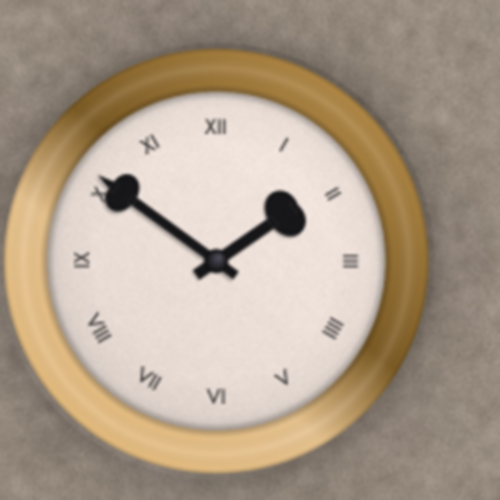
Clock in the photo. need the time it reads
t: 1:51
